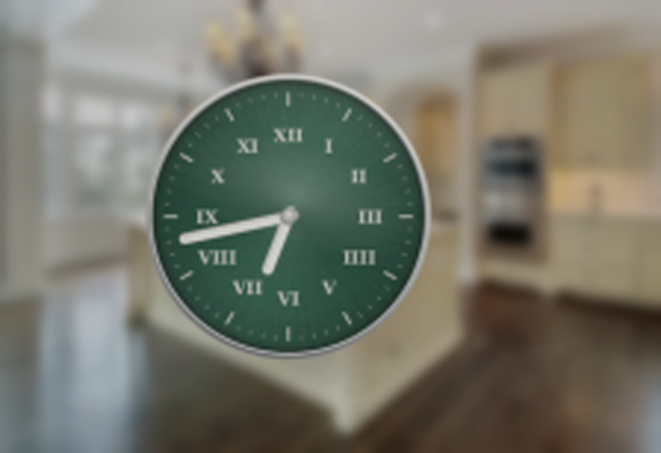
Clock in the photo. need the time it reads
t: 6:43
